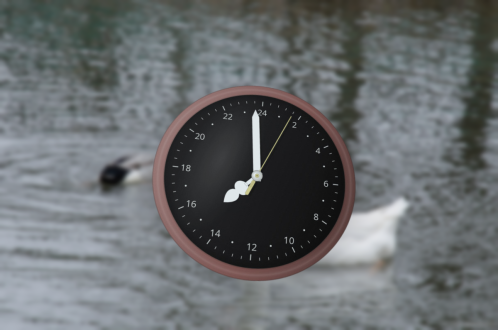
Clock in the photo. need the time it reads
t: 14:59:04
